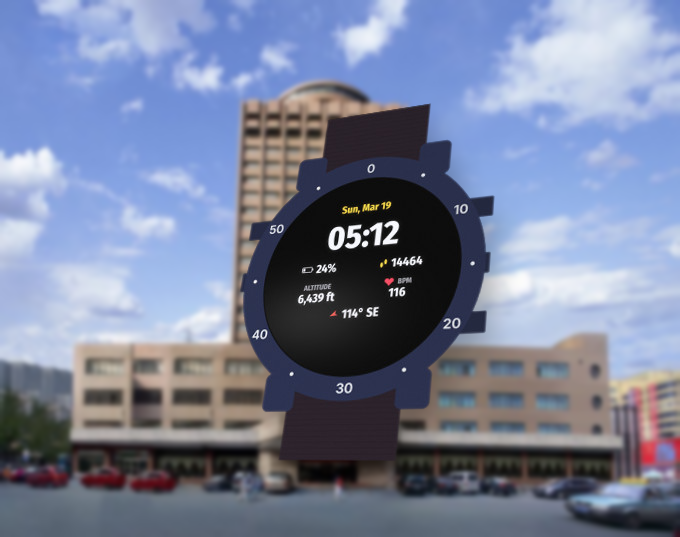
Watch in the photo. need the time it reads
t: 5:12
